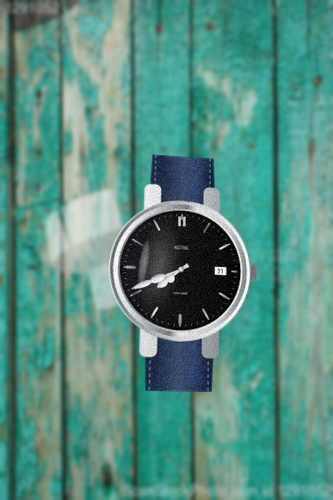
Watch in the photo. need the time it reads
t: 7:41
